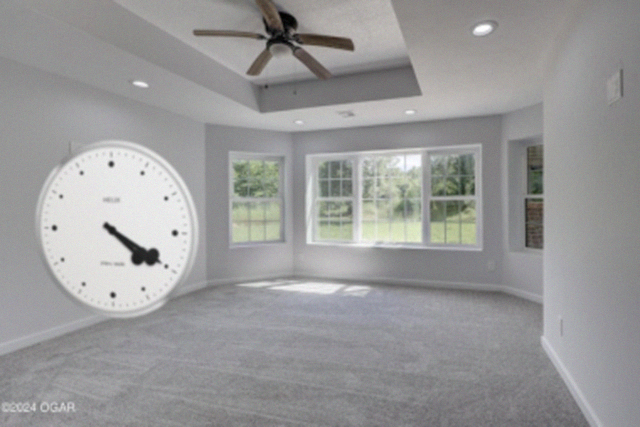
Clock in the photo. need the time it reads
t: 4:20
